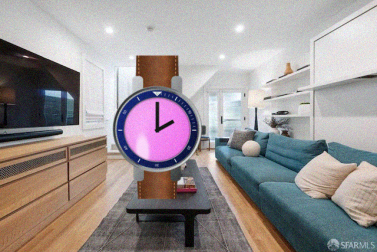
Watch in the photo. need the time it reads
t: 2:00
